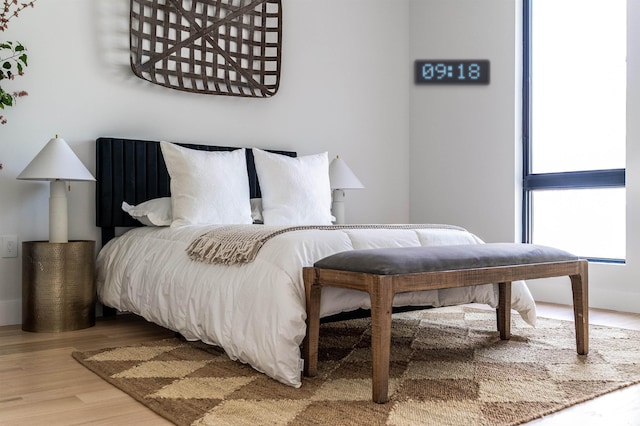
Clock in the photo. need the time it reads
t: 9:18
